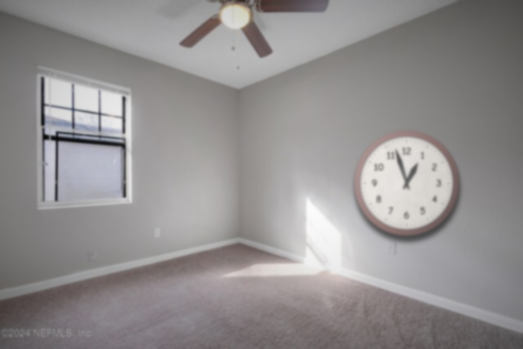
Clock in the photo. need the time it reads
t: 12:57
